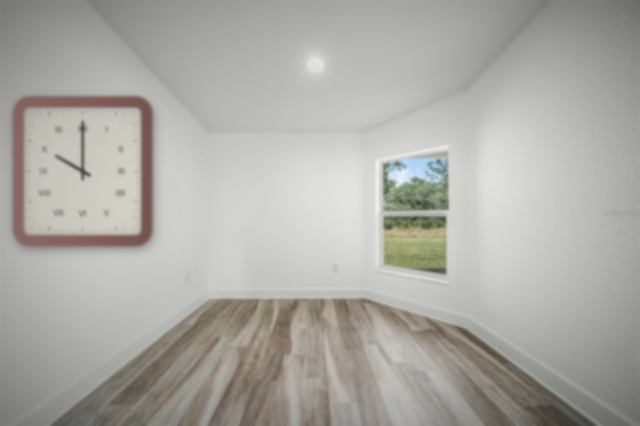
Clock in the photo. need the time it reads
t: 10:00
